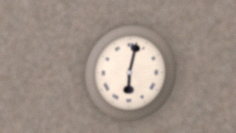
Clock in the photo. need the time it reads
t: 6:02
